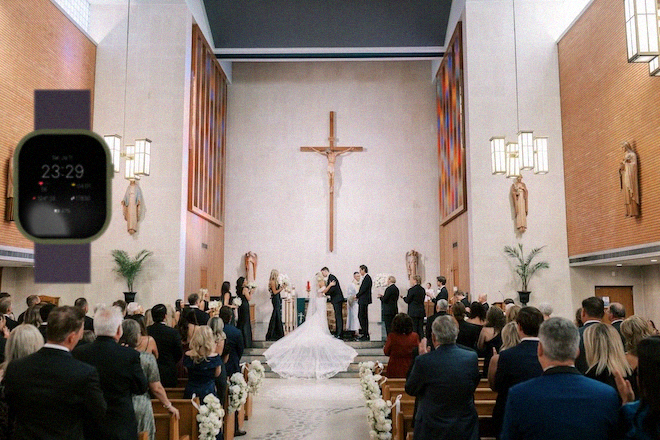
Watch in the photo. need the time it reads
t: 23:29
